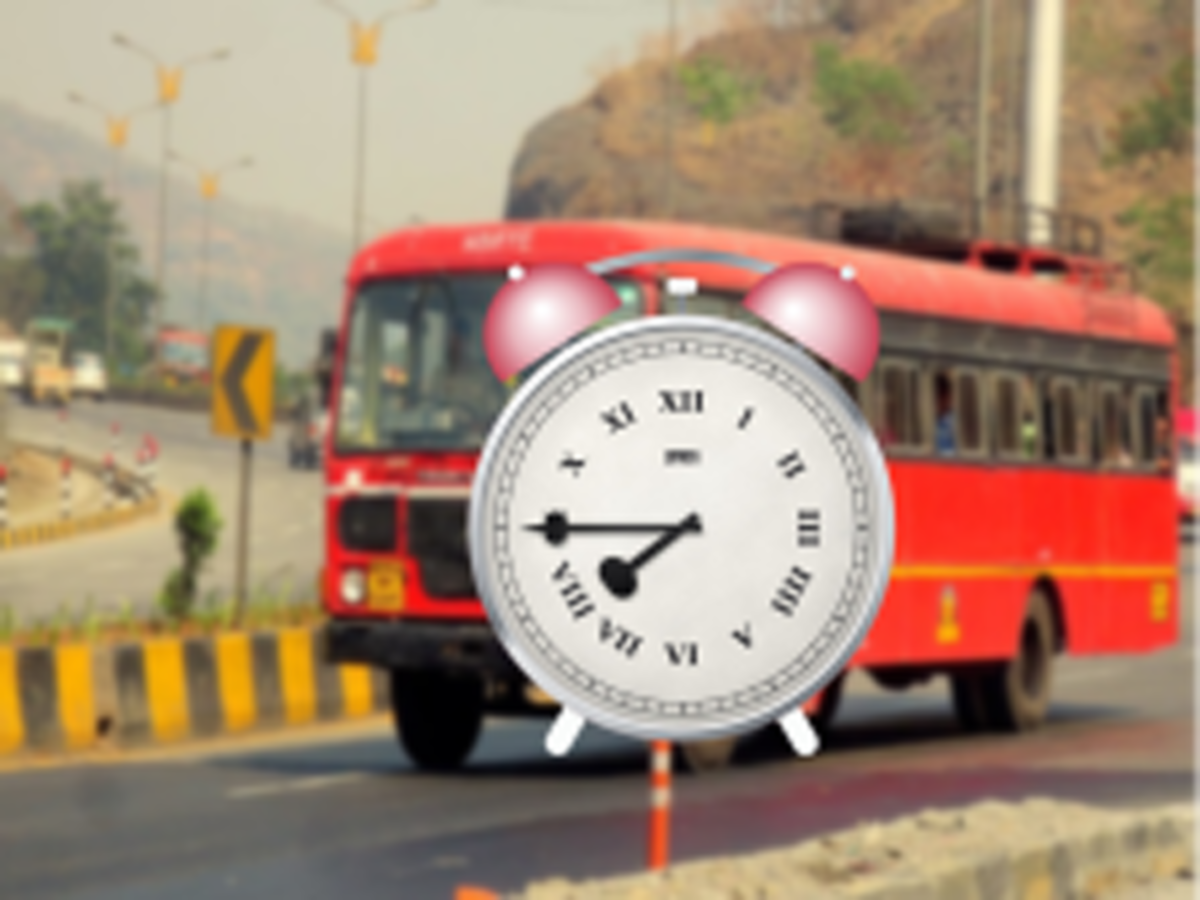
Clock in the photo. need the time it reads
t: 7:45
